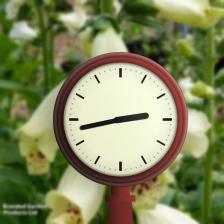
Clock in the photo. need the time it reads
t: 2:43
